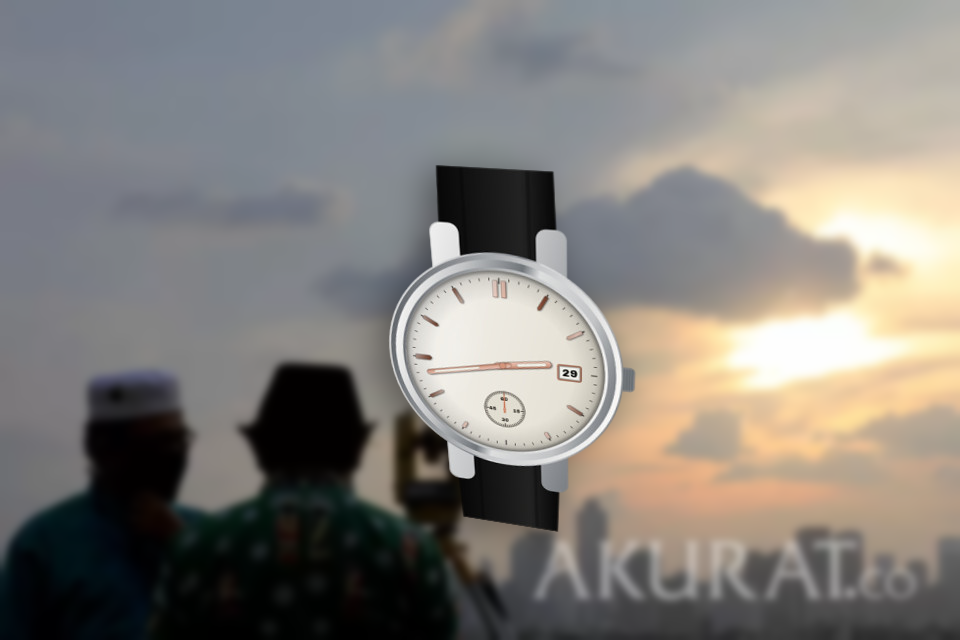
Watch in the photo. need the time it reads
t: 2:43
